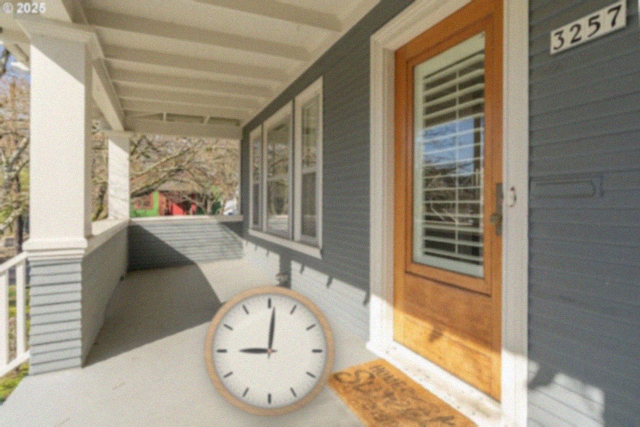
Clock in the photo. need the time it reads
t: 9:01
